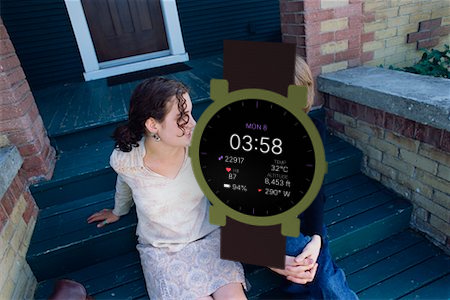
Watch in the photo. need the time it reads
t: 3:58
